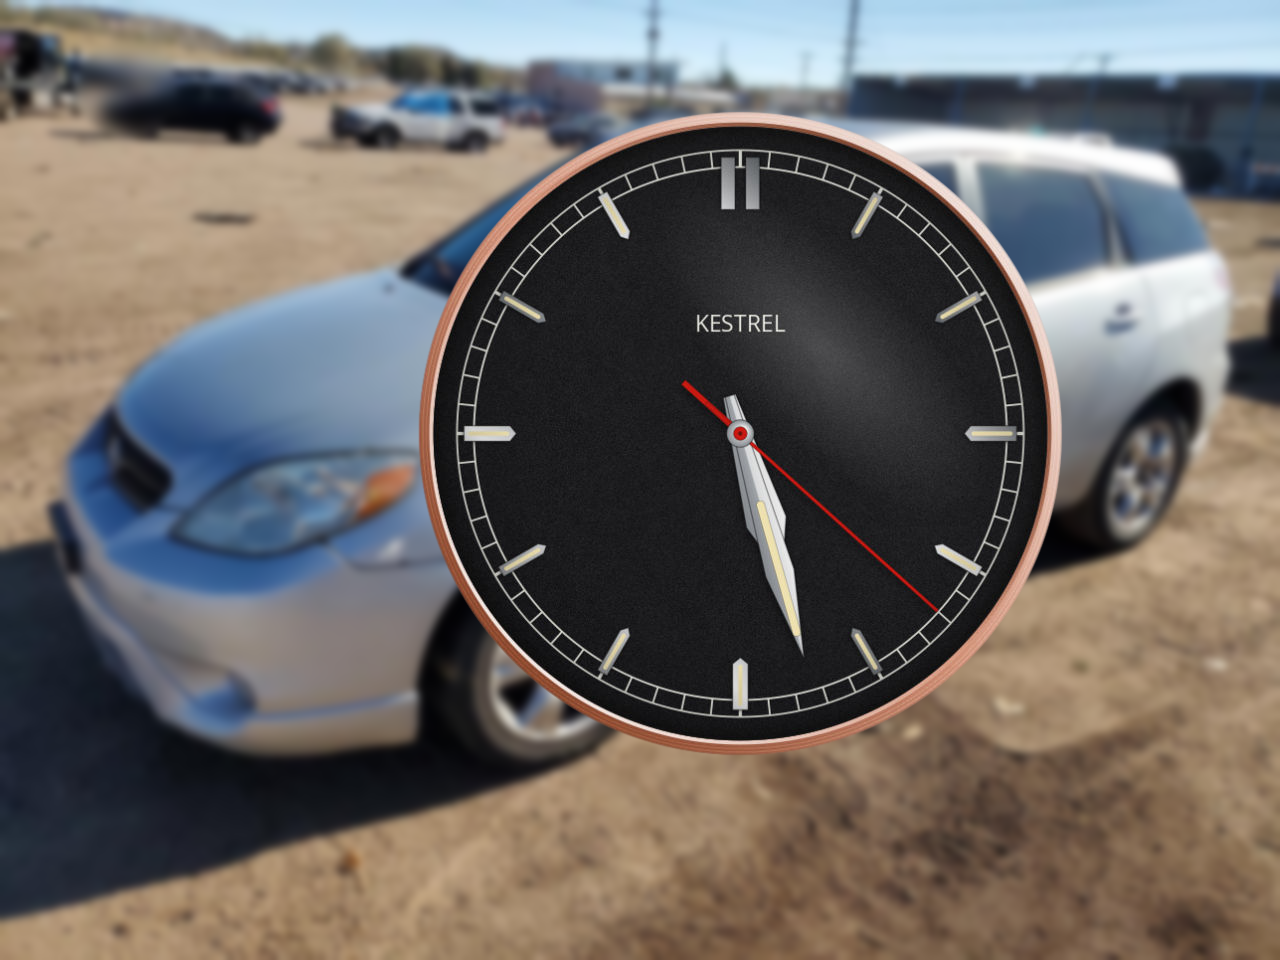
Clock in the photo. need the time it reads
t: 5:27:22
